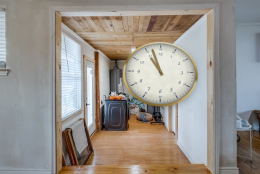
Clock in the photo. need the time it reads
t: 10:57
